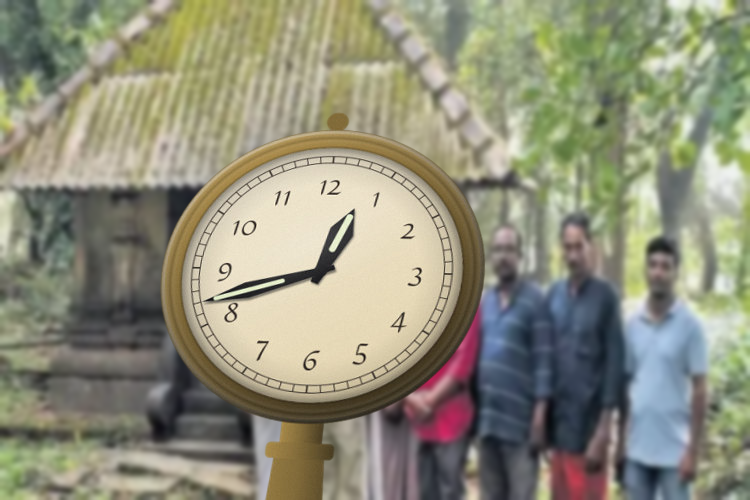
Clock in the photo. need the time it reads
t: 12:42
